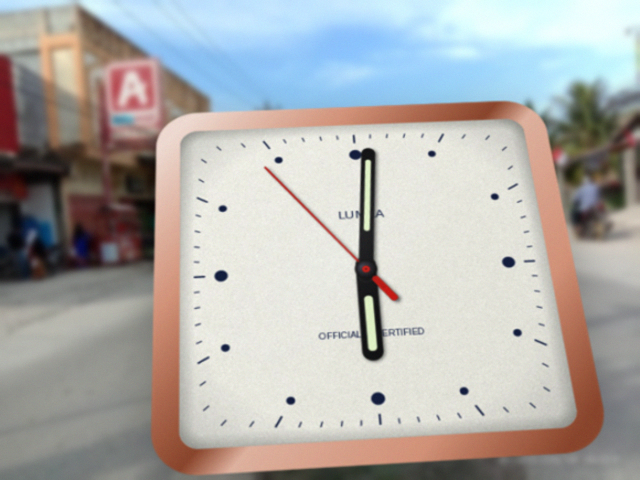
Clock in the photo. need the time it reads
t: 6:00:54
